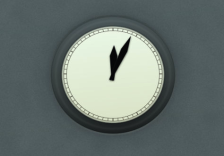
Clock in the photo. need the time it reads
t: 12:04
